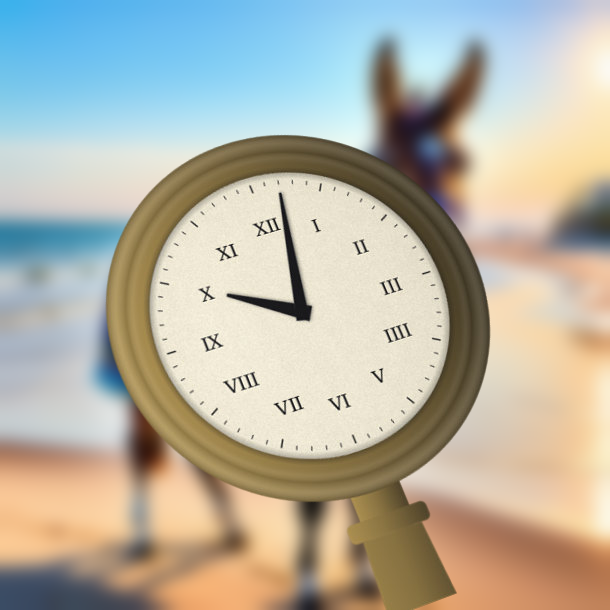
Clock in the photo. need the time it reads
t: 10:02
